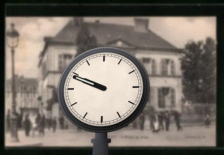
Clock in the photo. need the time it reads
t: 9:49
